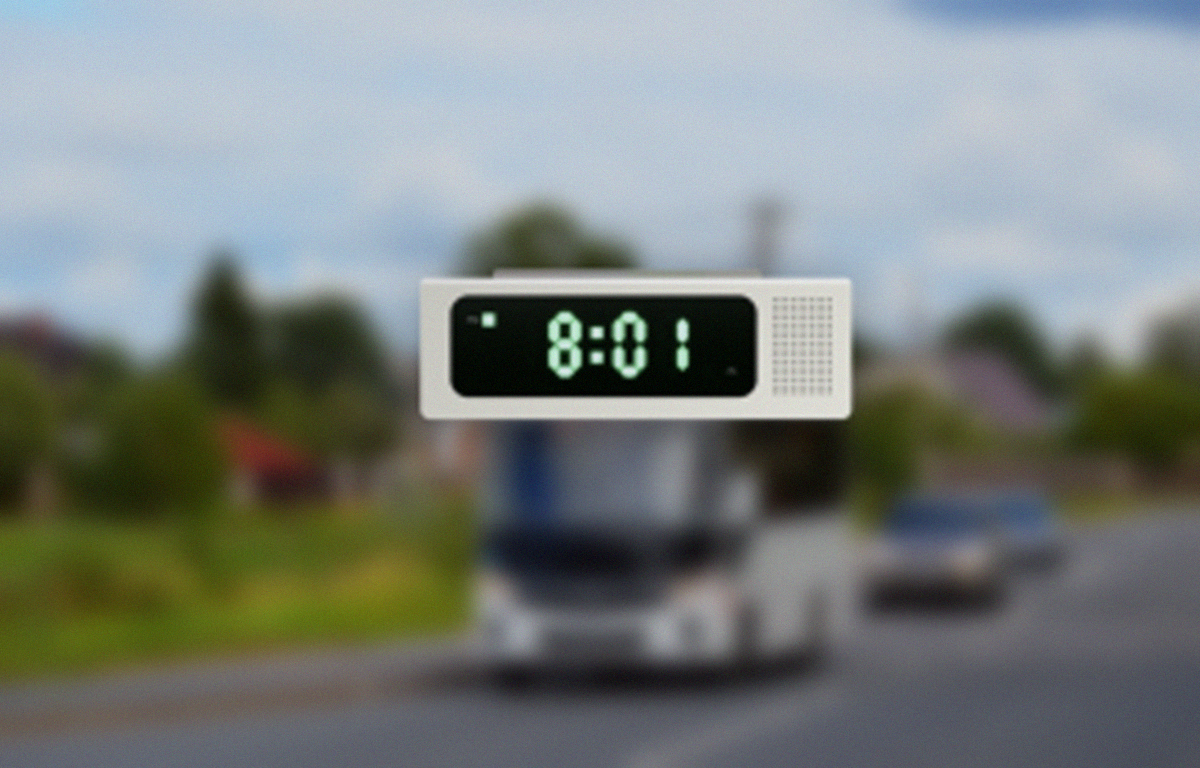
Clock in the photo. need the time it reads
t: 8:01
